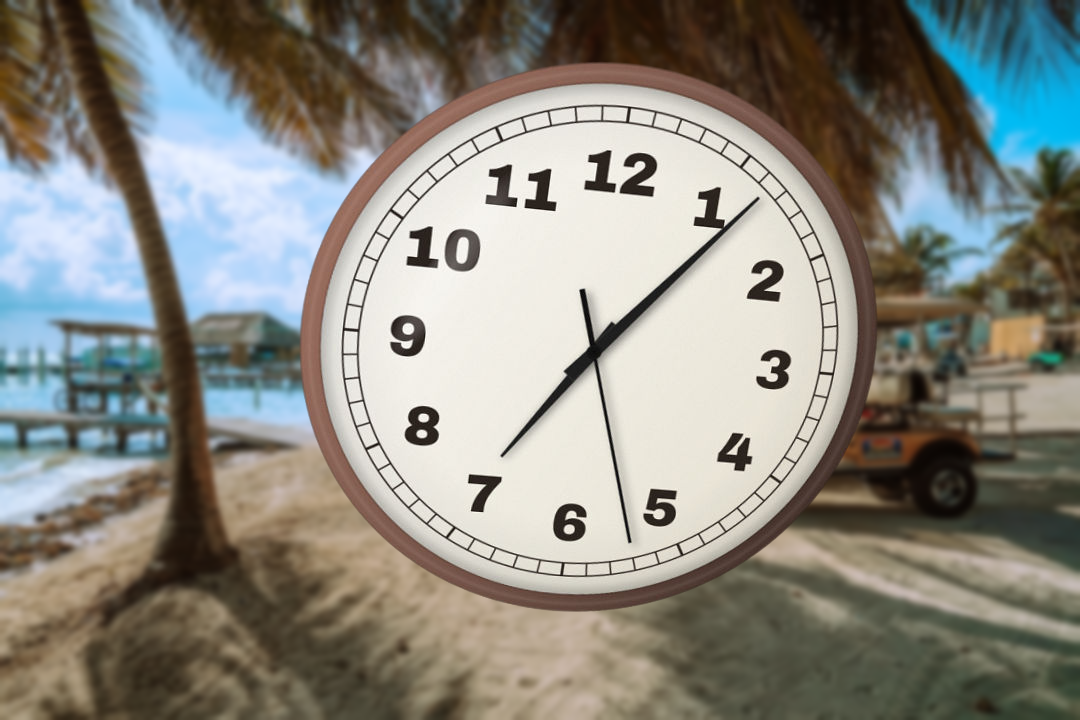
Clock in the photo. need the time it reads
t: 7:06:27
